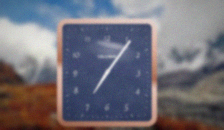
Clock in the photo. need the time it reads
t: 7:06
